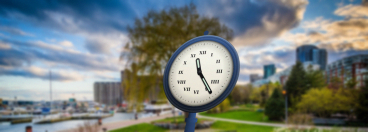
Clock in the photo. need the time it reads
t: 11:24
